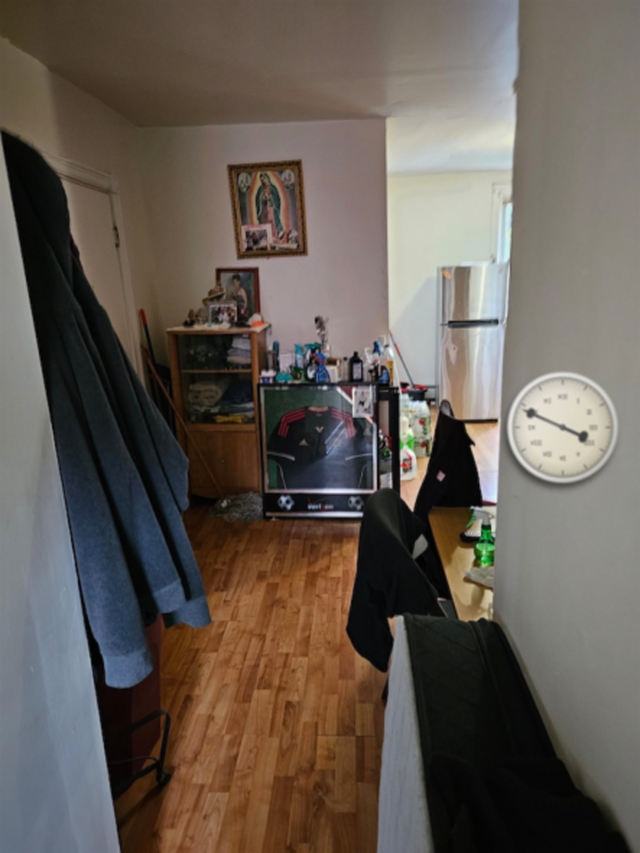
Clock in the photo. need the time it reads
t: 3:49
